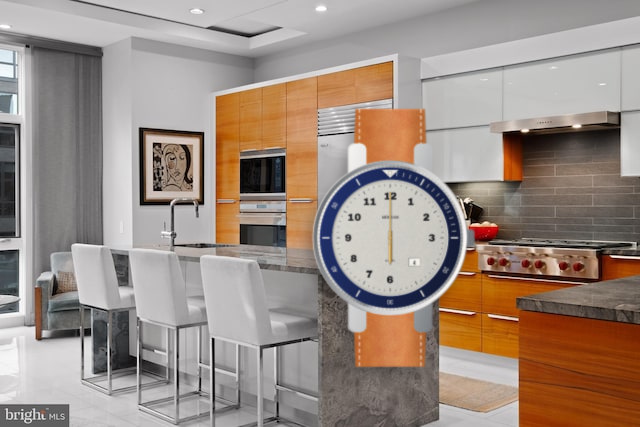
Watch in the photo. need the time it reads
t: 6:00
